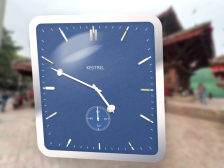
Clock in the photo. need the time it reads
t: 4:49
